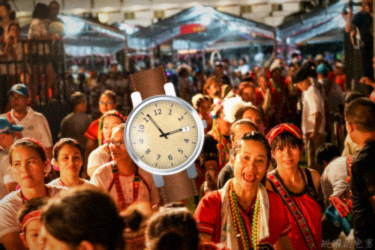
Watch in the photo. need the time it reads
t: 2:56
